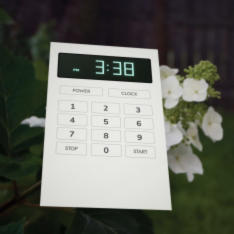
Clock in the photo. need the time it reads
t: 3:38
